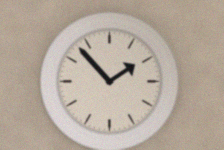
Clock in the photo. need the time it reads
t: 1:53
